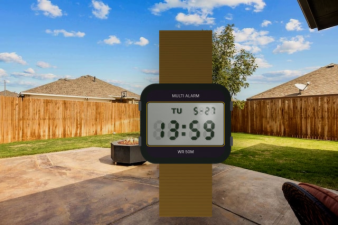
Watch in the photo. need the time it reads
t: 13:59
